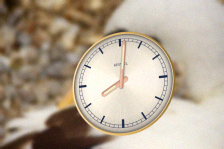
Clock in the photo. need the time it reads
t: 8:01
